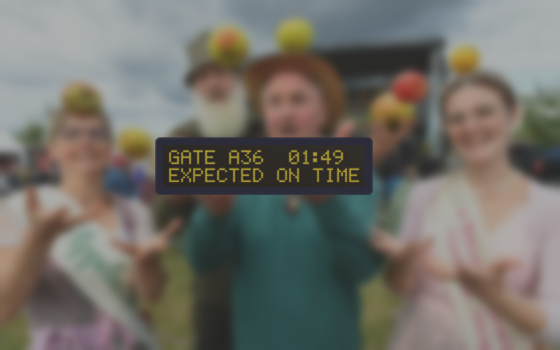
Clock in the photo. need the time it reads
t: 1:49
